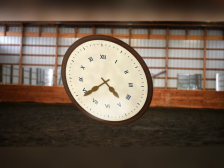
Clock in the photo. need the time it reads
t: 4:39
